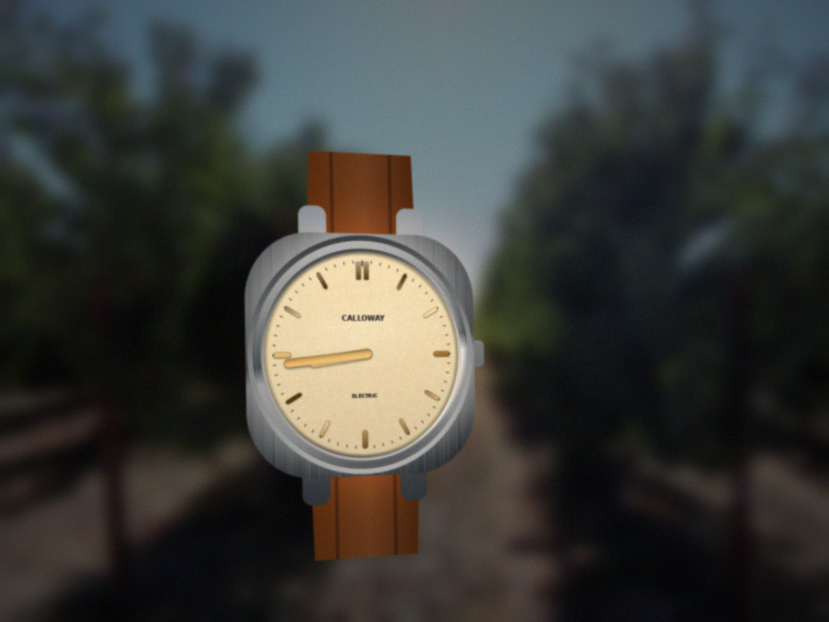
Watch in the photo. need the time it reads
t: 8:44
